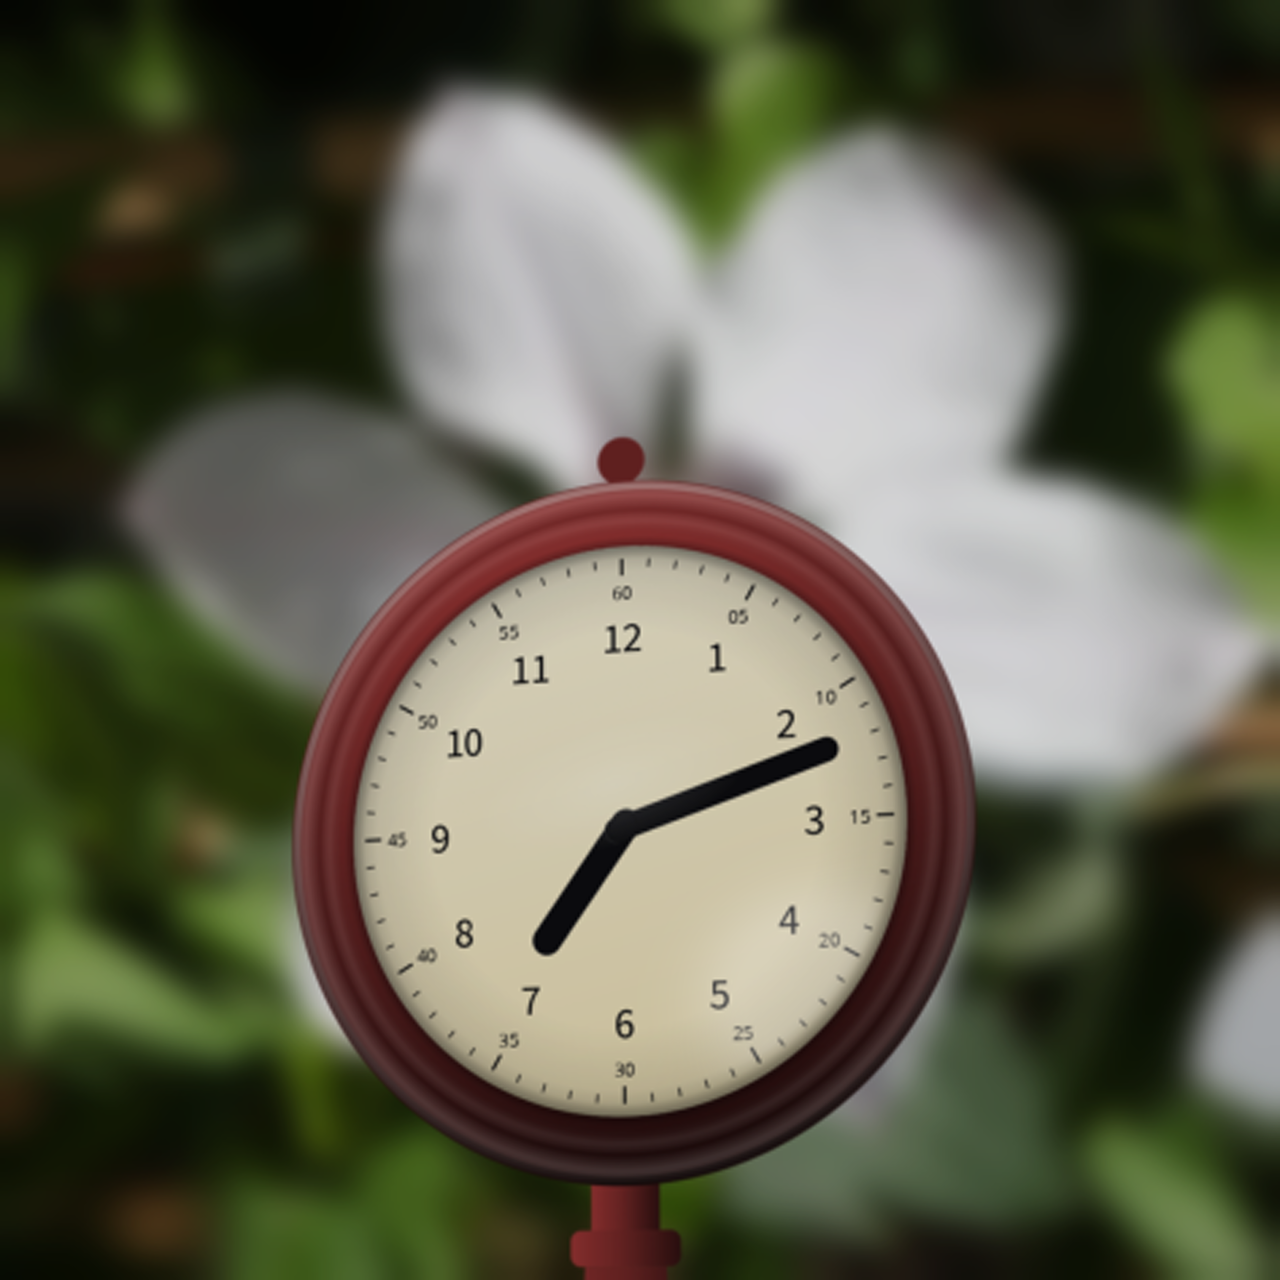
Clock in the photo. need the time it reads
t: 7:12
